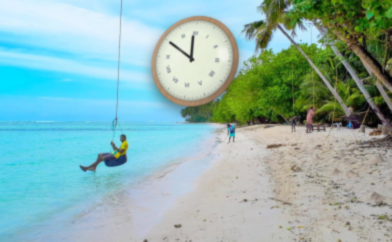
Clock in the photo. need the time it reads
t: 11:50
